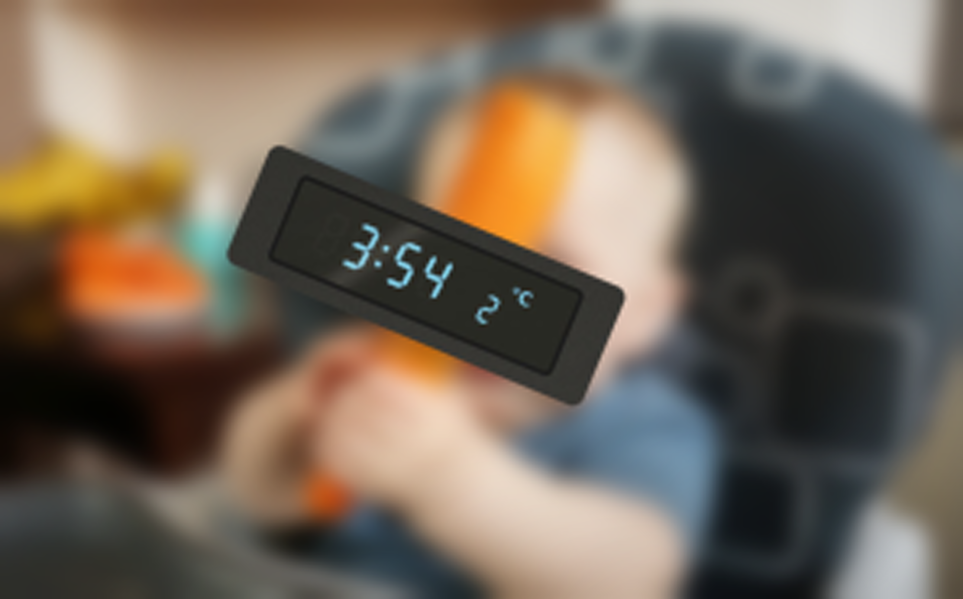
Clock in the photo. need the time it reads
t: 3:54
